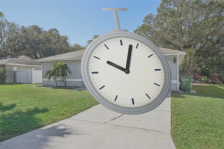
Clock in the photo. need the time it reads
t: 10:03
